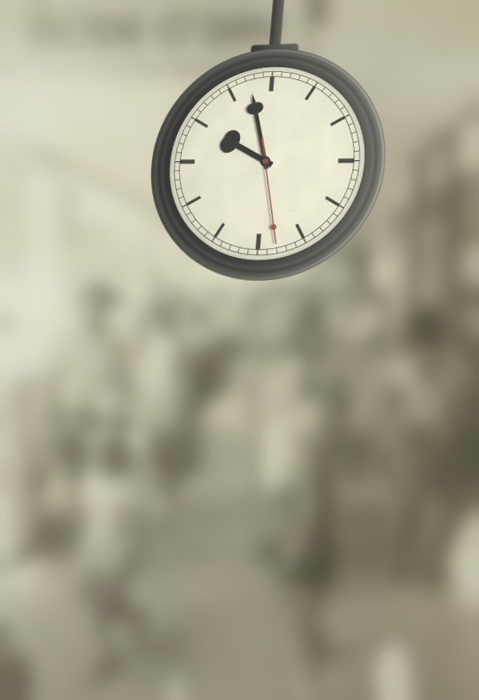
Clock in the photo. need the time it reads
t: 9:57:28
